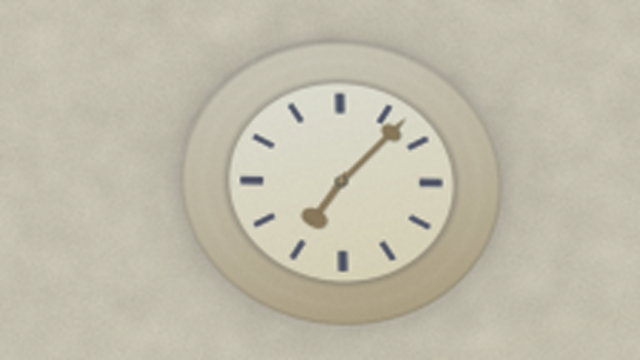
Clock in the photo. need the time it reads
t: 7:07
